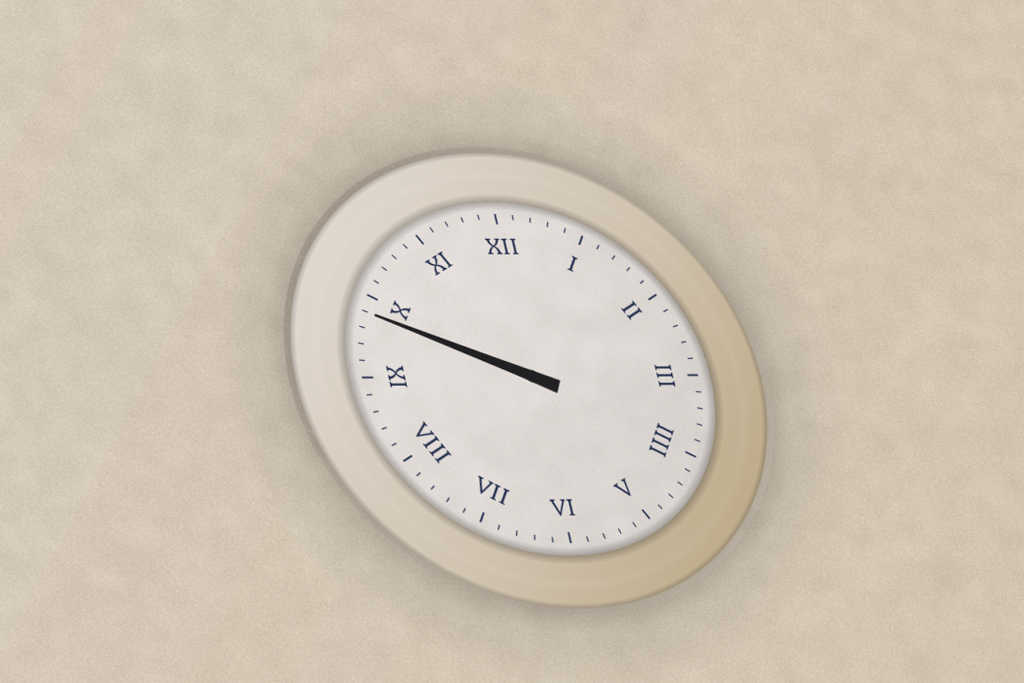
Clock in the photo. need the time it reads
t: 9:49
